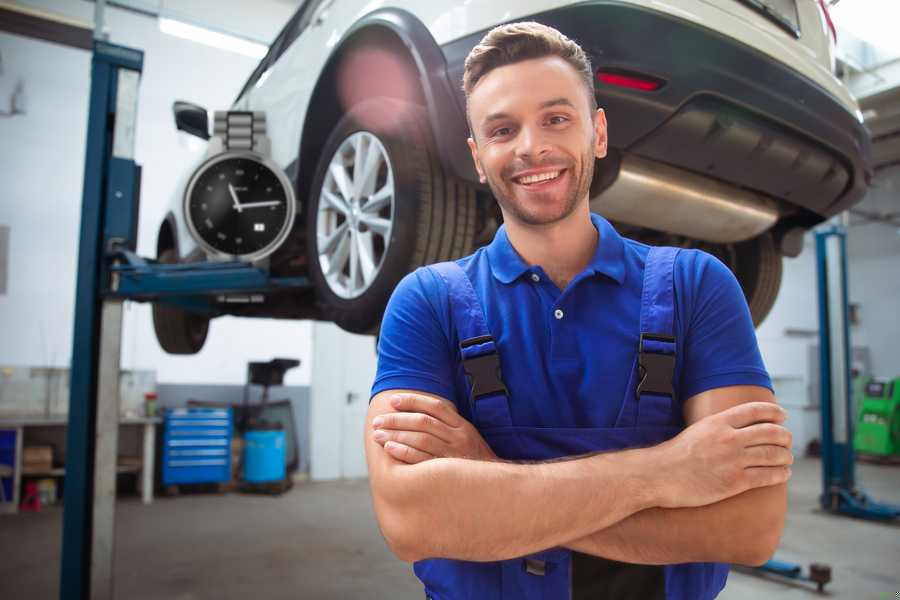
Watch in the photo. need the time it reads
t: 11:14
